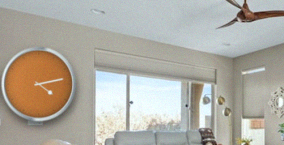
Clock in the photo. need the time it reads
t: 4:13
